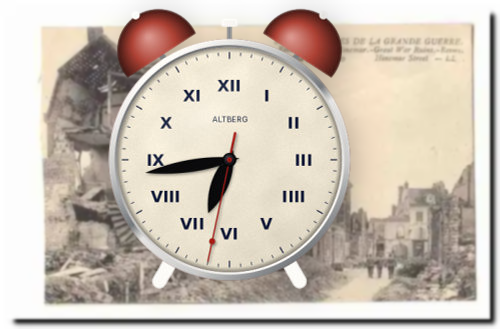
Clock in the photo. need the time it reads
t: 6:43:32
